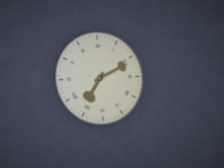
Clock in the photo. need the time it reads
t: 7:11
